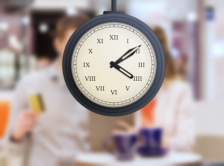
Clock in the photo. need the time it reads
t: 4:09
